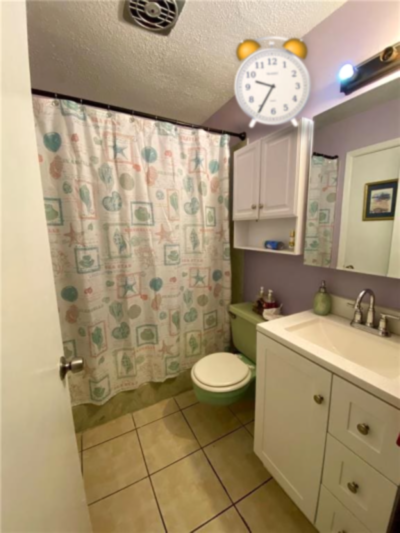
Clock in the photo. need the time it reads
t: 9:35
